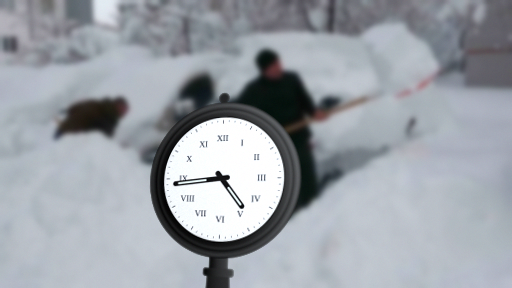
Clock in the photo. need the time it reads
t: 4:44
